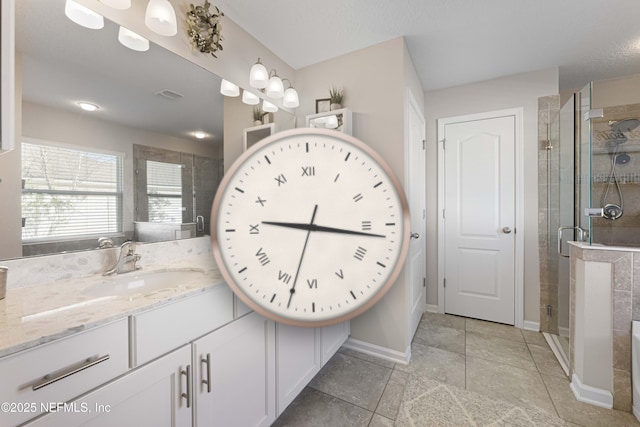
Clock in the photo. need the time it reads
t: 9:16:33
